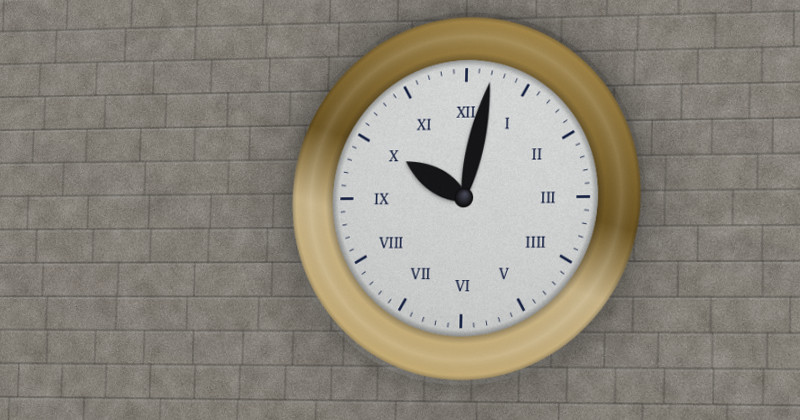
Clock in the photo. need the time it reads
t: 10:02
